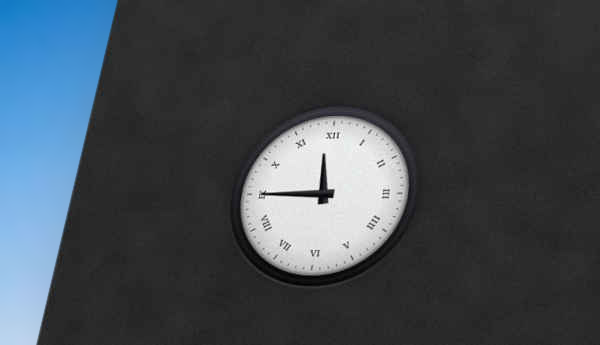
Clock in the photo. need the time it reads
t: 11:45
